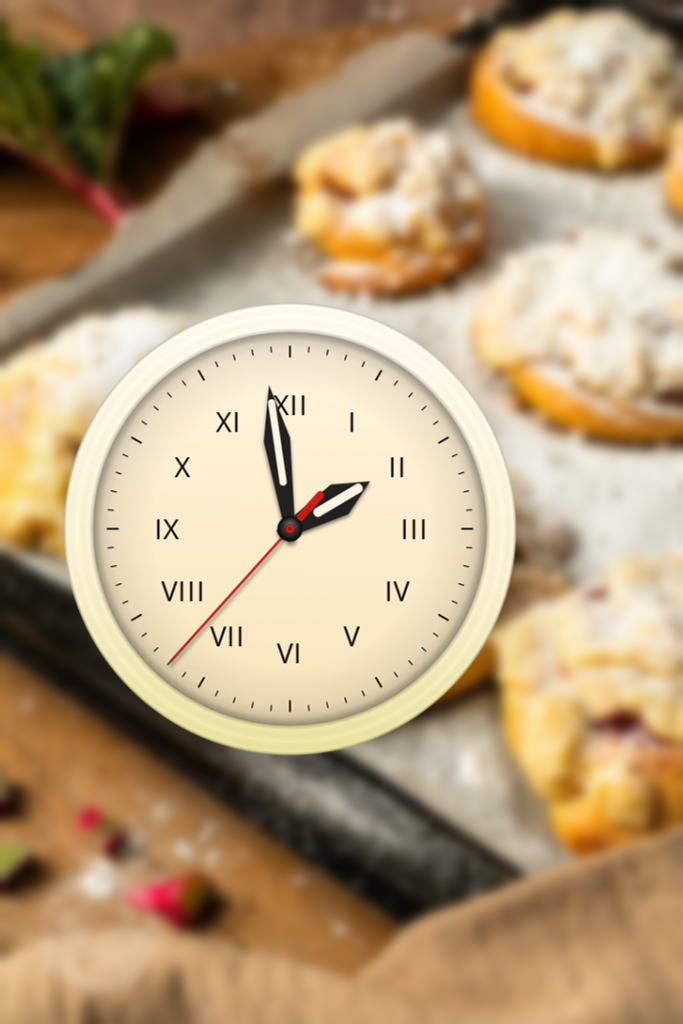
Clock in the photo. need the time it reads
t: 1:58:37
